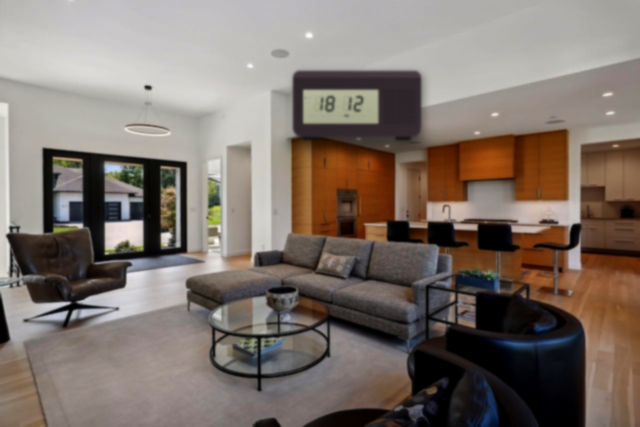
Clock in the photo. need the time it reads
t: 18:12
